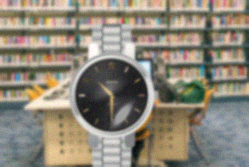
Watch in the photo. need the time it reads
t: 10:30
